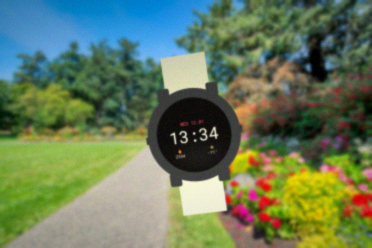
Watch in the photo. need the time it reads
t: 13:34
